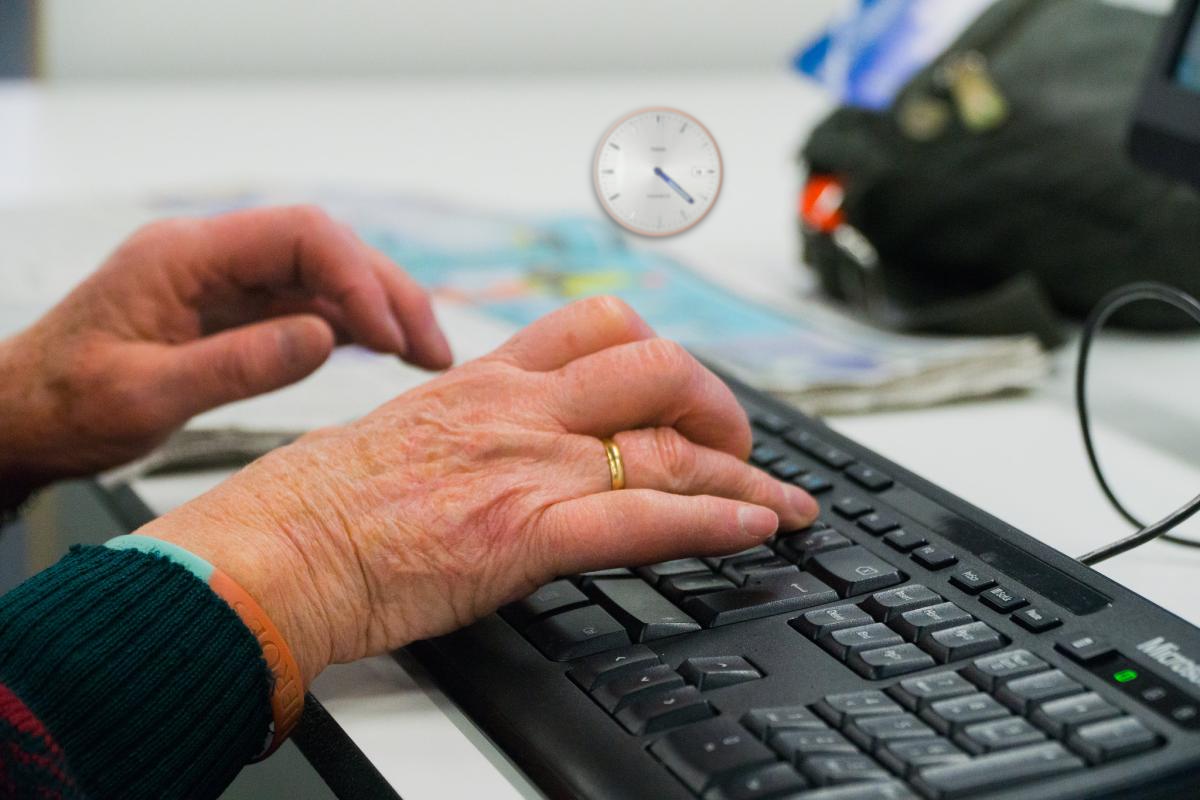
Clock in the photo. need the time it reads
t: 4:22
